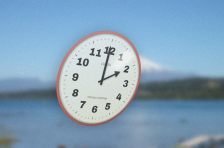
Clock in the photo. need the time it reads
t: 2:00
